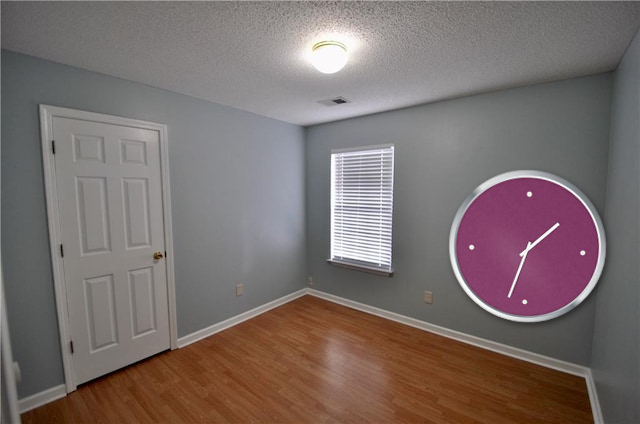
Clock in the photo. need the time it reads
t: 1:33
